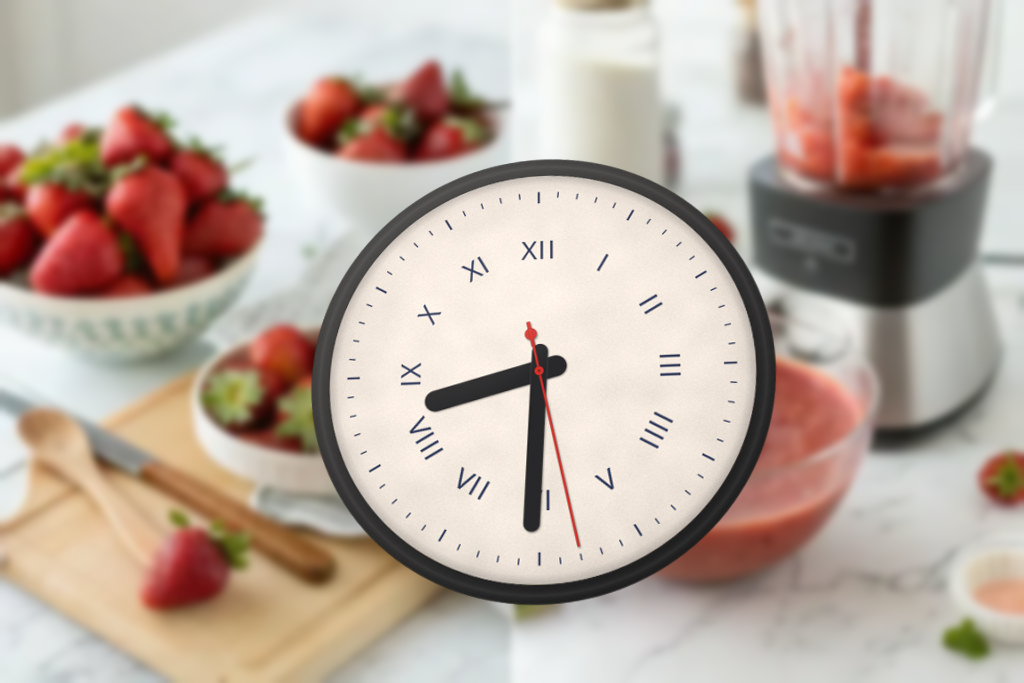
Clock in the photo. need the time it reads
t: 8:30:28
